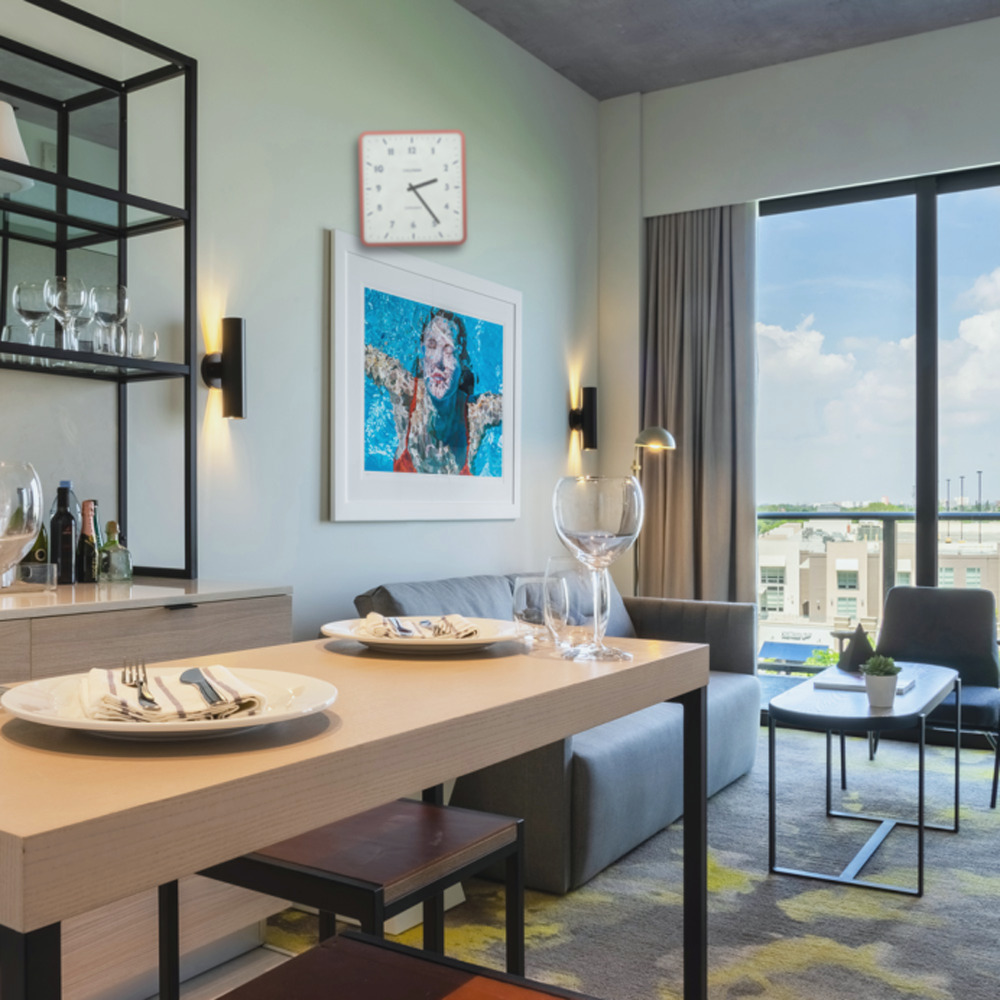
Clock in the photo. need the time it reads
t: 2:24
